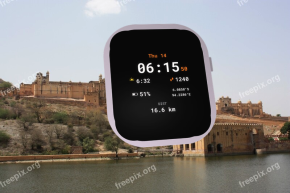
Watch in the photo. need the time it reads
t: 6:15
